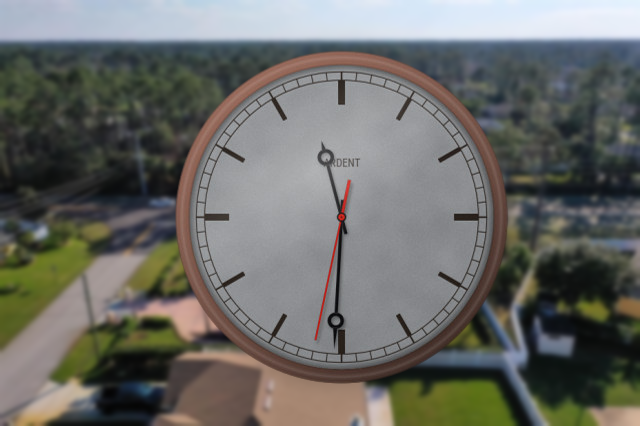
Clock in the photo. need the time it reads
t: 11:30:32
